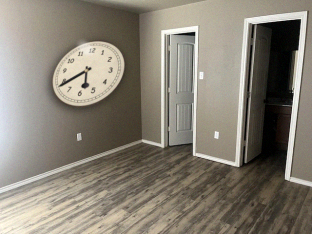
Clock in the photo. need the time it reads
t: 5:39
